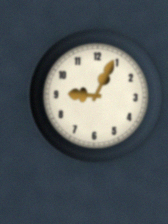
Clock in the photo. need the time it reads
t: 9:04
